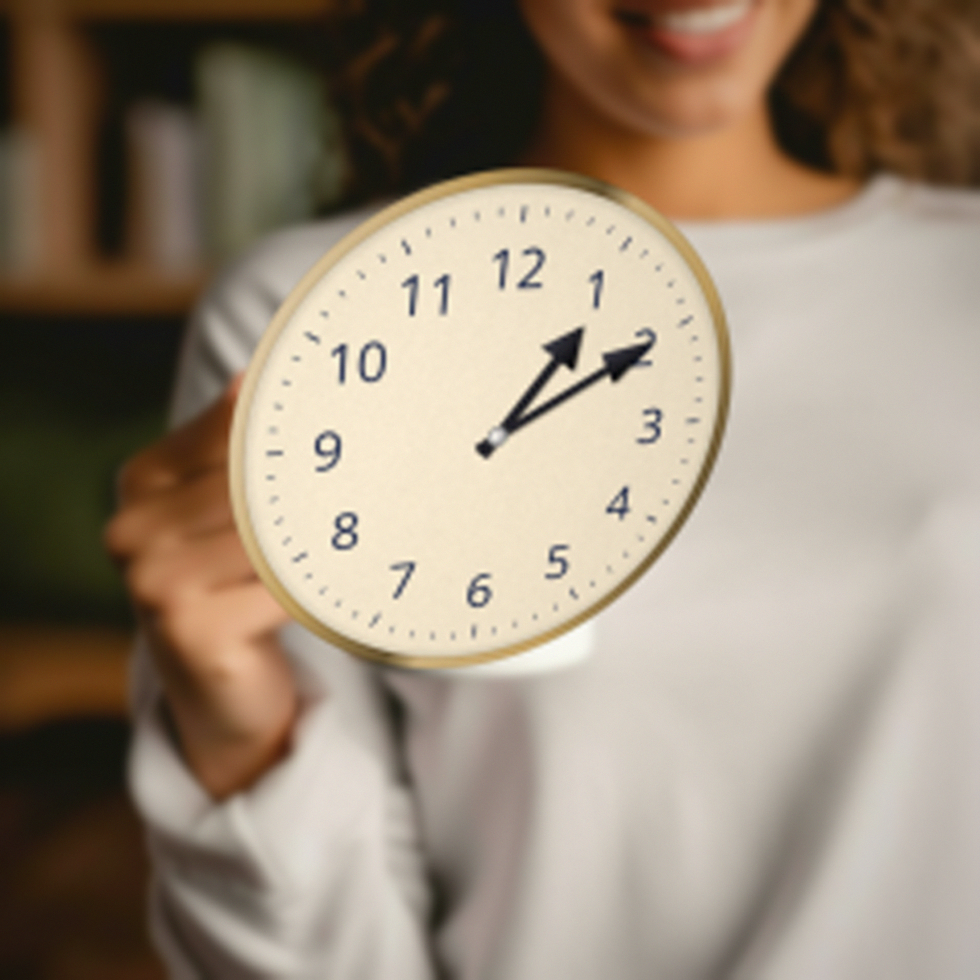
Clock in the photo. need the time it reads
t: 1:10
